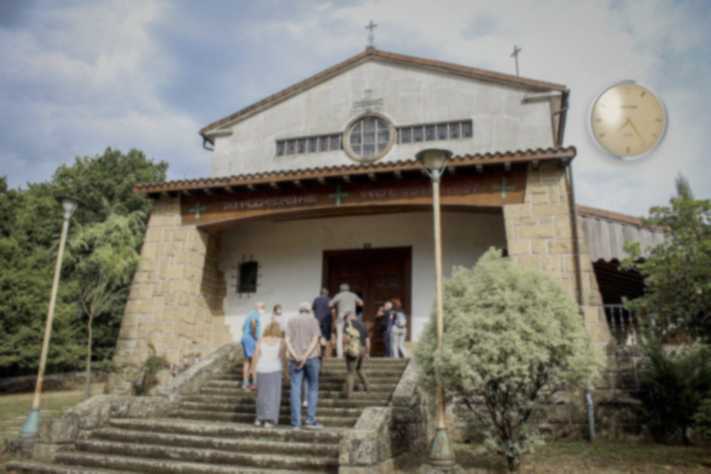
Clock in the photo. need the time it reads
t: 7:24
